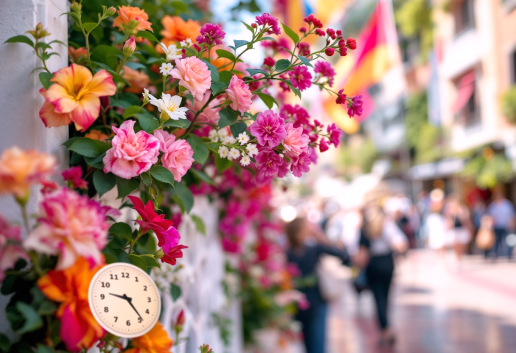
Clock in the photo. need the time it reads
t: 9:24
